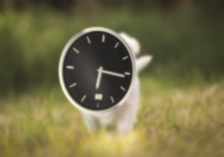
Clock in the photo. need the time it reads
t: 6:16
